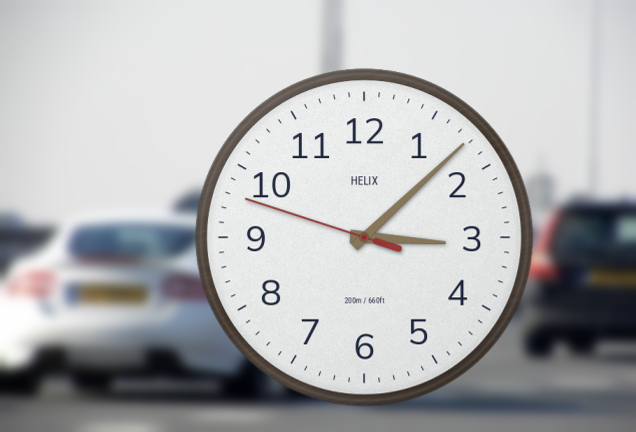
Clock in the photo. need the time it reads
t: 3:07:48
